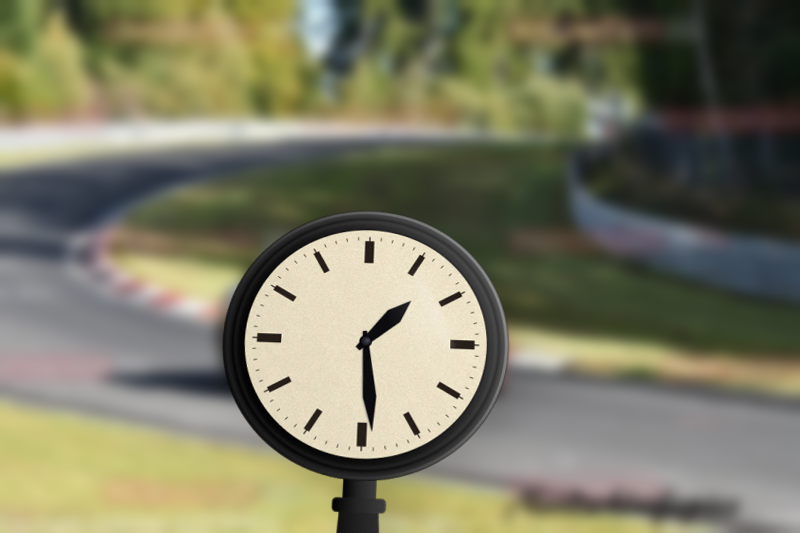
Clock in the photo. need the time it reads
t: 1:29
